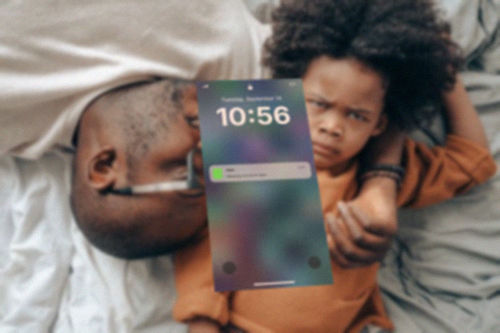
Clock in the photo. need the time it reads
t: 10:56
